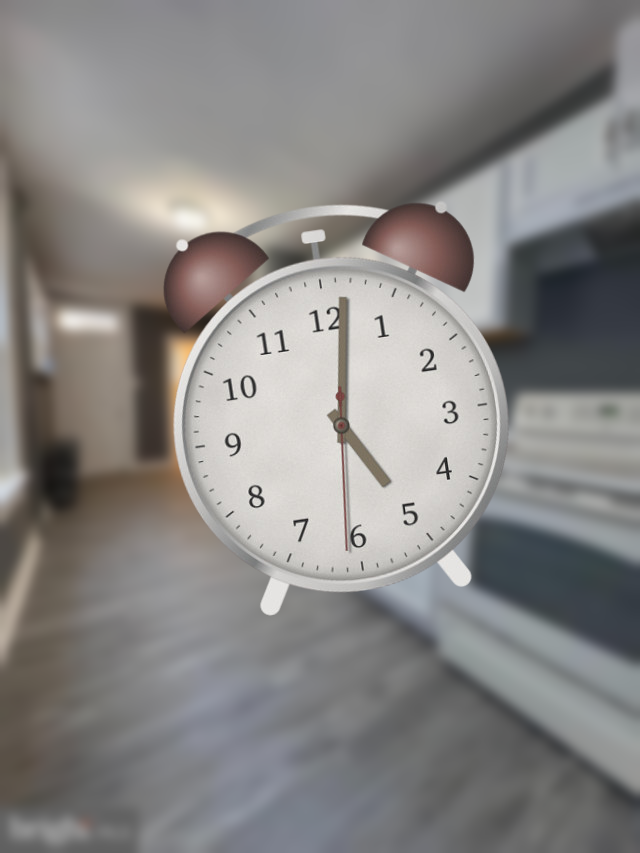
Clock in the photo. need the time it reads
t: 5:01:31
